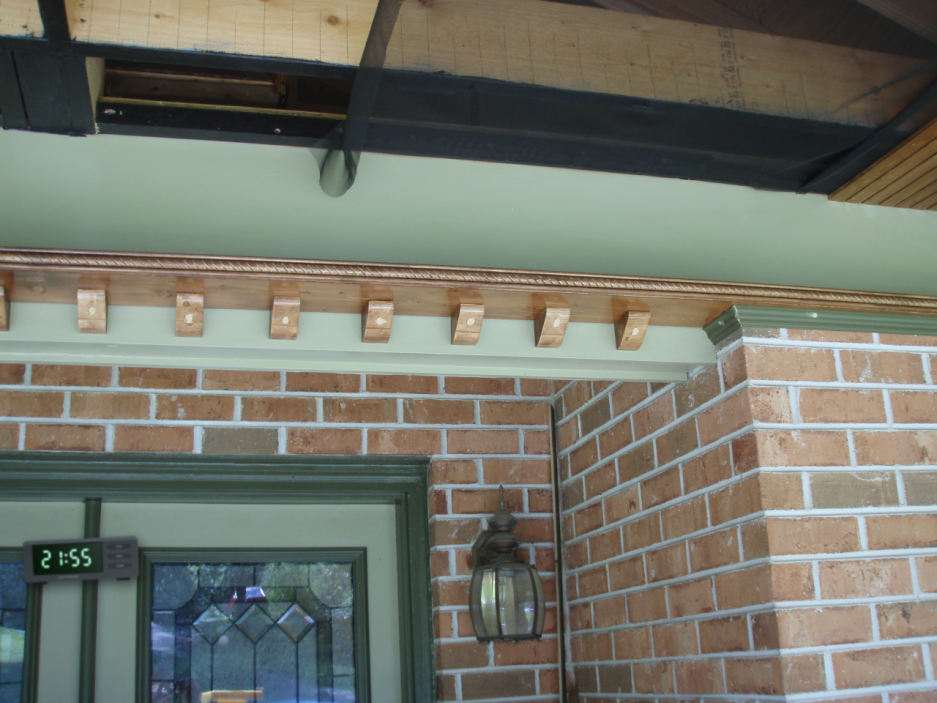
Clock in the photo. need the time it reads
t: 21:55
